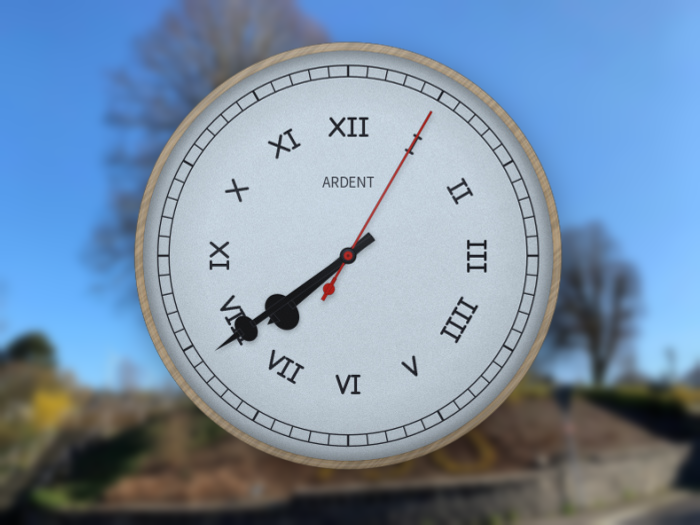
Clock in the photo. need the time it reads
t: 7:39:05
